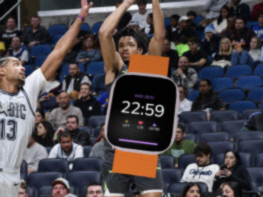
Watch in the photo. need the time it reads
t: 22:59
